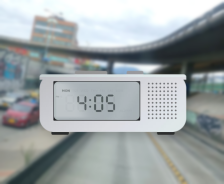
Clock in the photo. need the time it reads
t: 4:05
